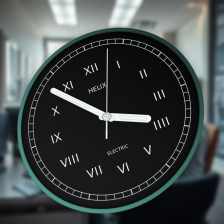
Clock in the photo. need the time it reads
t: 3:53:03
